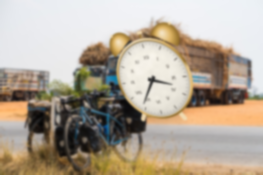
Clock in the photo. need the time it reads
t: 3:36
